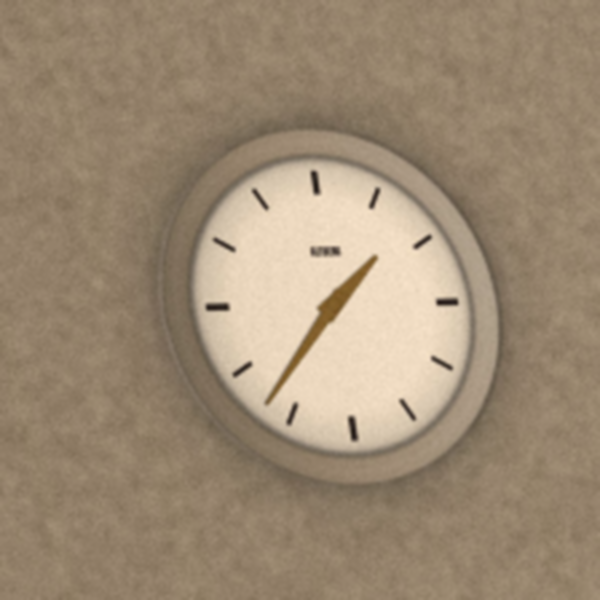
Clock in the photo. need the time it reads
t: 1:37
